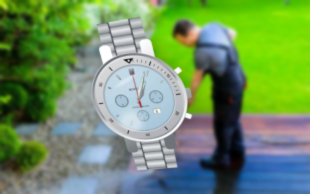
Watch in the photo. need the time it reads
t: 1:04
